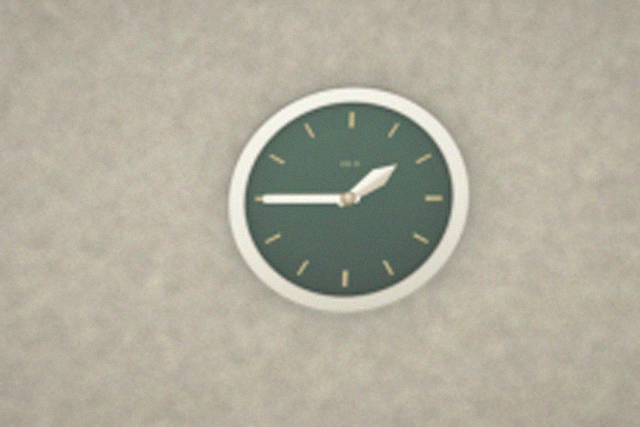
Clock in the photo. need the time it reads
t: 1:45
